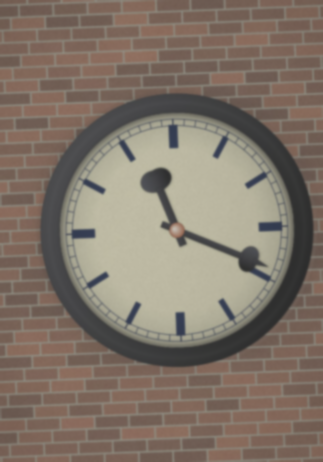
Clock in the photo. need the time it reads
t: 11:19
